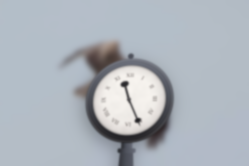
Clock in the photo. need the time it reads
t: 11:26
